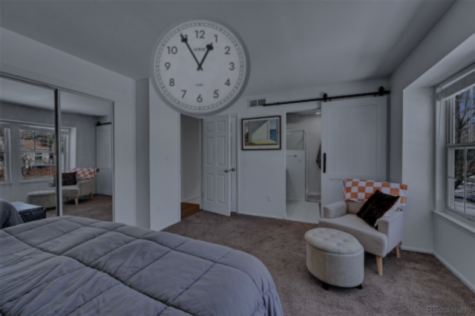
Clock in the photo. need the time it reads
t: 12:55
